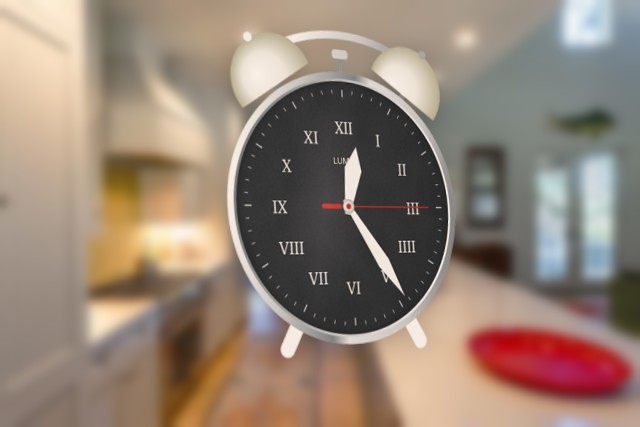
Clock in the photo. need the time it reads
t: 12:24:15
